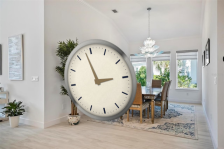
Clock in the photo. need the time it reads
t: 2:58
